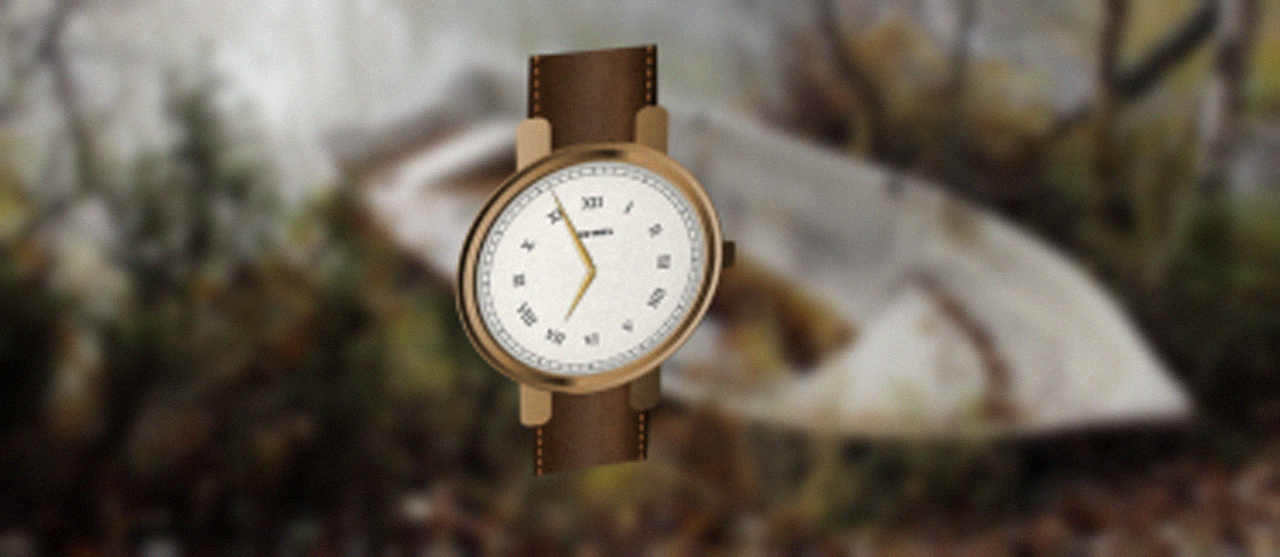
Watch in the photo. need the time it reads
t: 6:56
